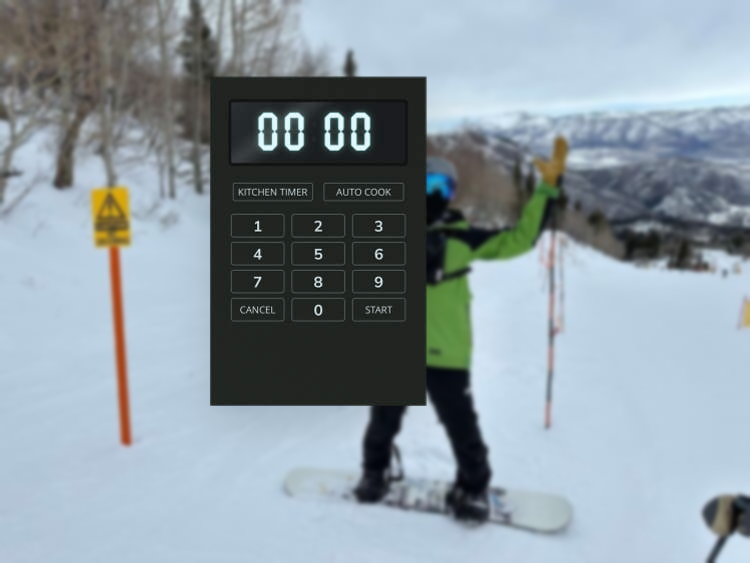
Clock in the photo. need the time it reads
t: 0:00
